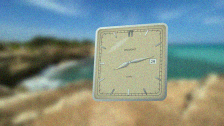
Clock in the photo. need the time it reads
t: 8:13
